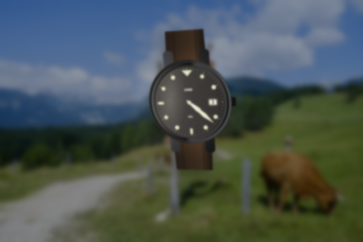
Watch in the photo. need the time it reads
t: 4:22
